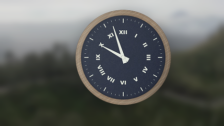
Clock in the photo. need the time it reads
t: 9:57
